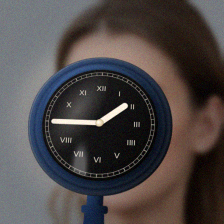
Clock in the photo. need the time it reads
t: 1:45
